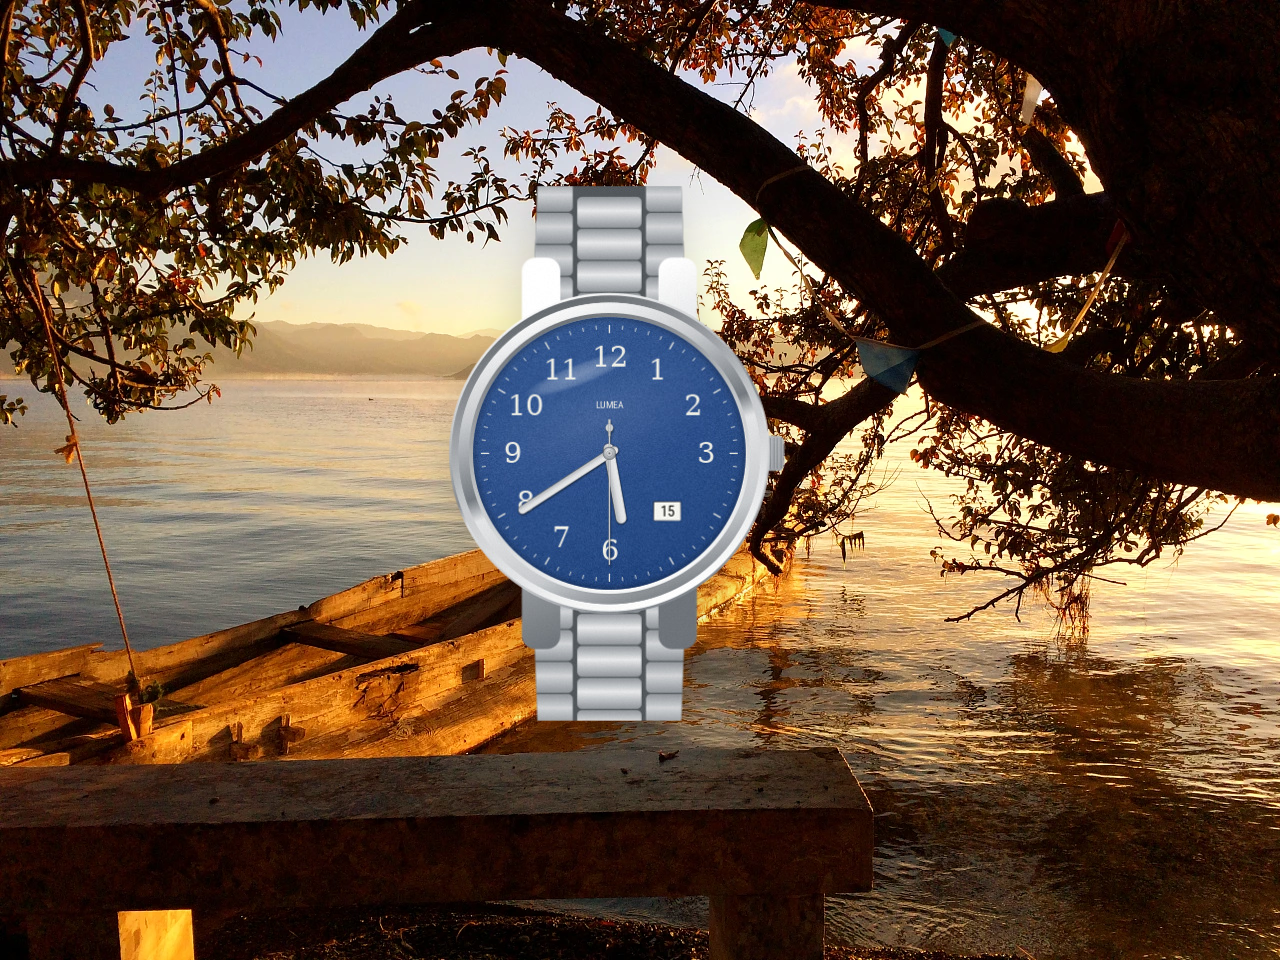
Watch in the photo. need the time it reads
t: 5:39:30
